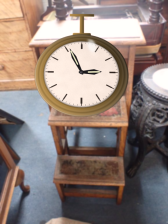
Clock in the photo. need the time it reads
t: 2:56
